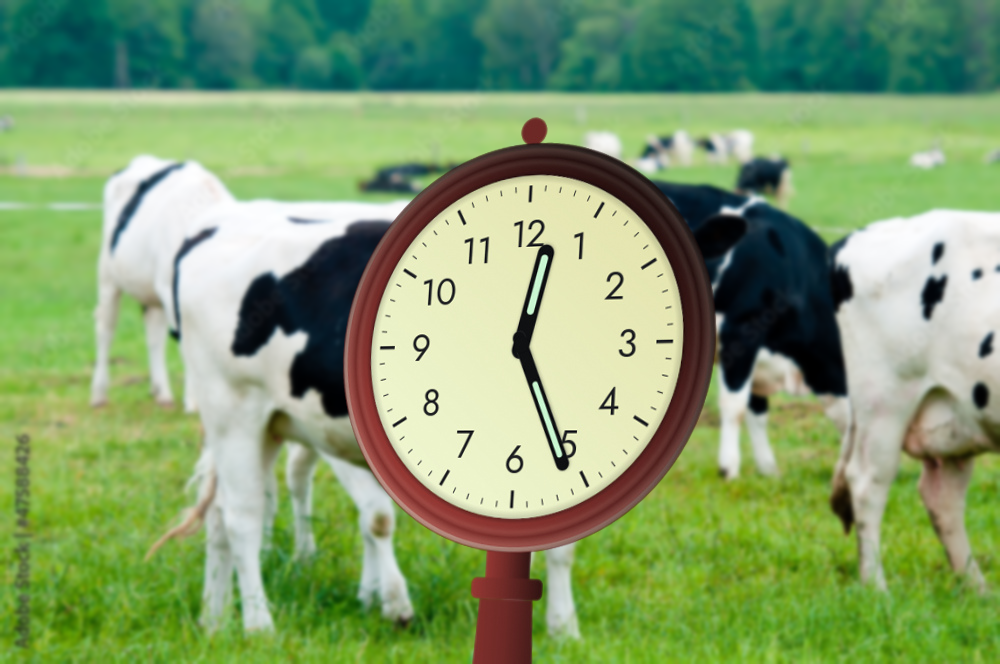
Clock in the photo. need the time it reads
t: 12:26
